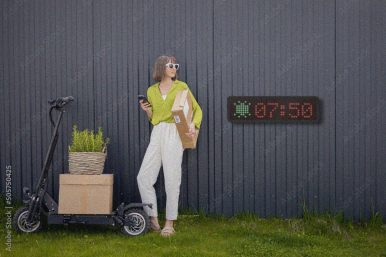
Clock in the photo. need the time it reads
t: 7:50
